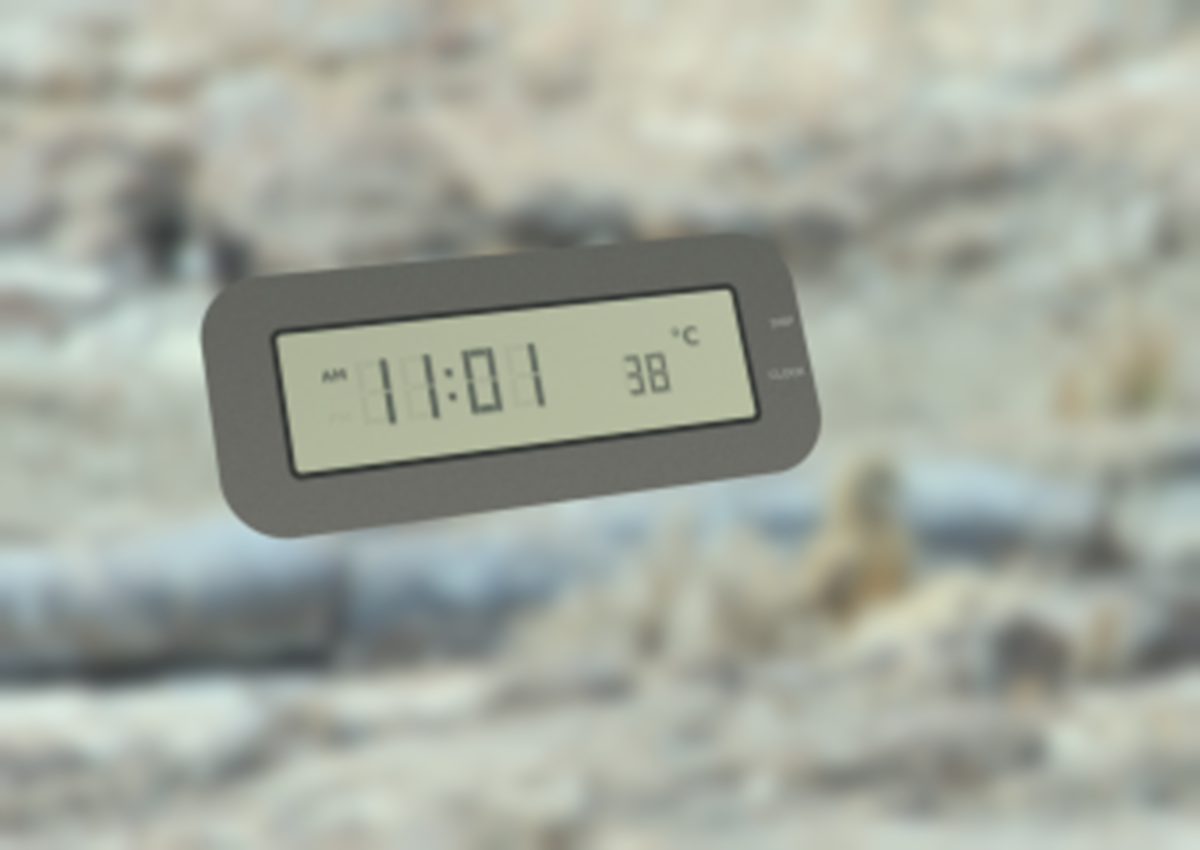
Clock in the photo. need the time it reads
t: 11:01
